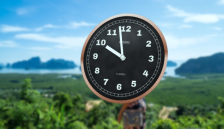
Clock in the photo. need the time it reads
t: 9:58
